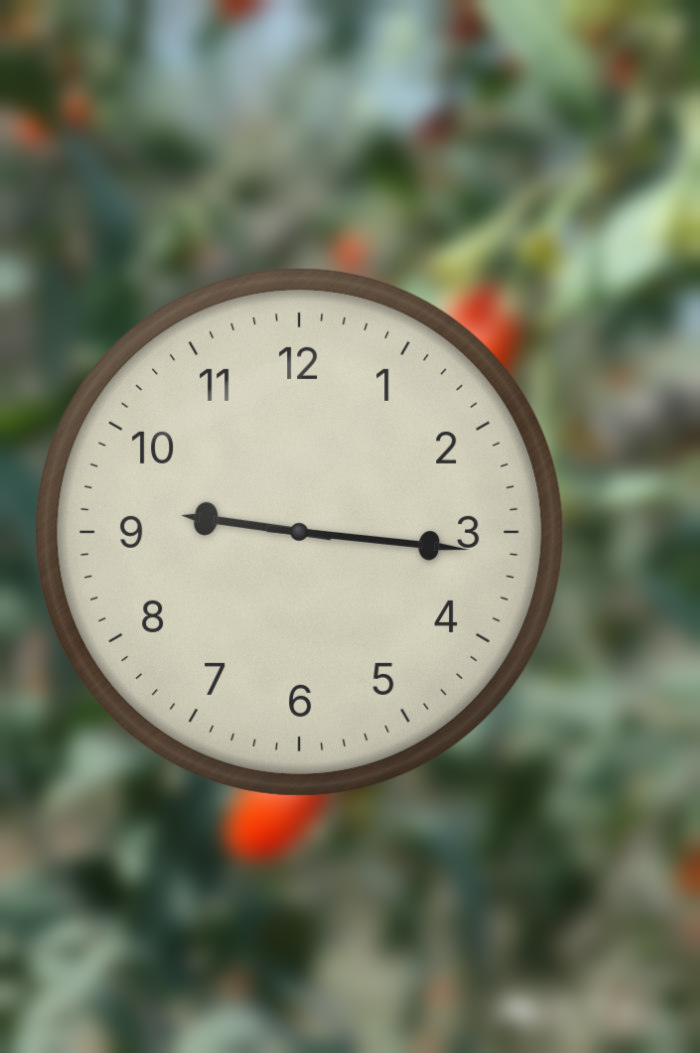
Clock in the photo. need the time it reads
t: 9:16
